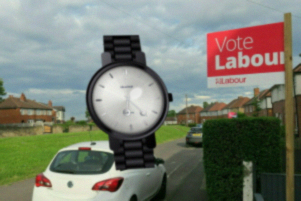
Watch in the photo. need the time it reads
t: 6:23
